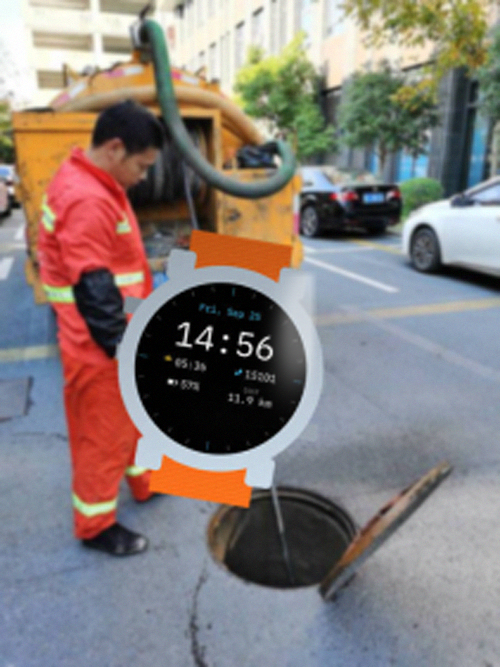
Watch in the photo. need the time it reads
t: 14:56
